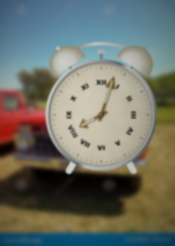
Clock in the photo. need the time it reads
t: 8:03
